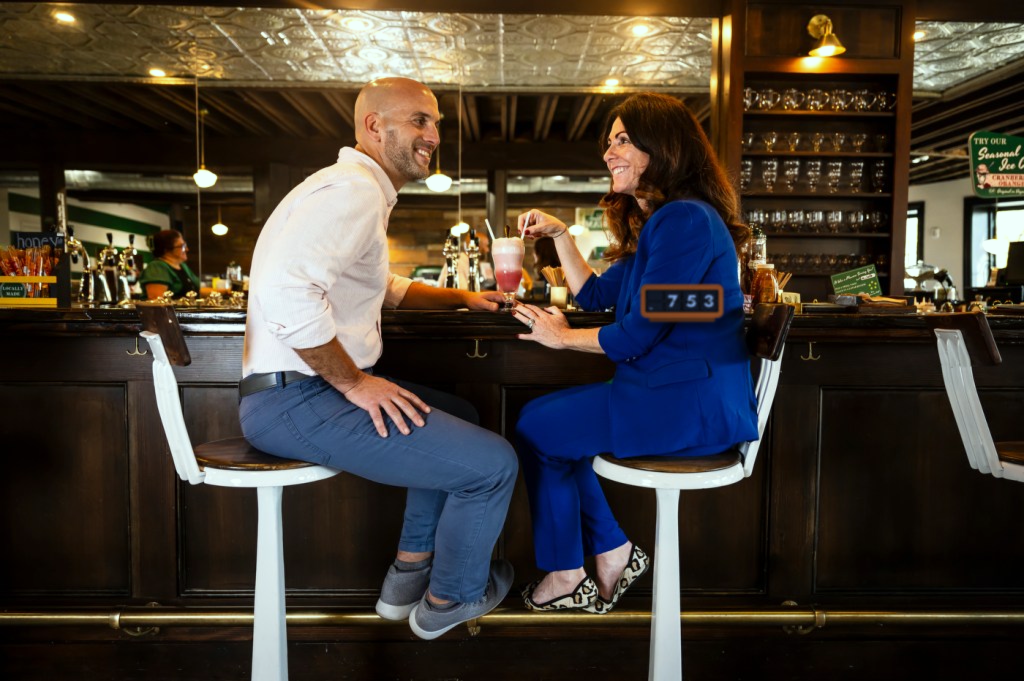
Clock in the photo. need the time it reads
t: 7:53
